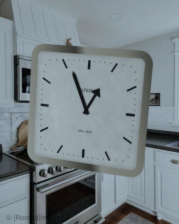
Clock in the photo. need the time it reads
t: 12:56
